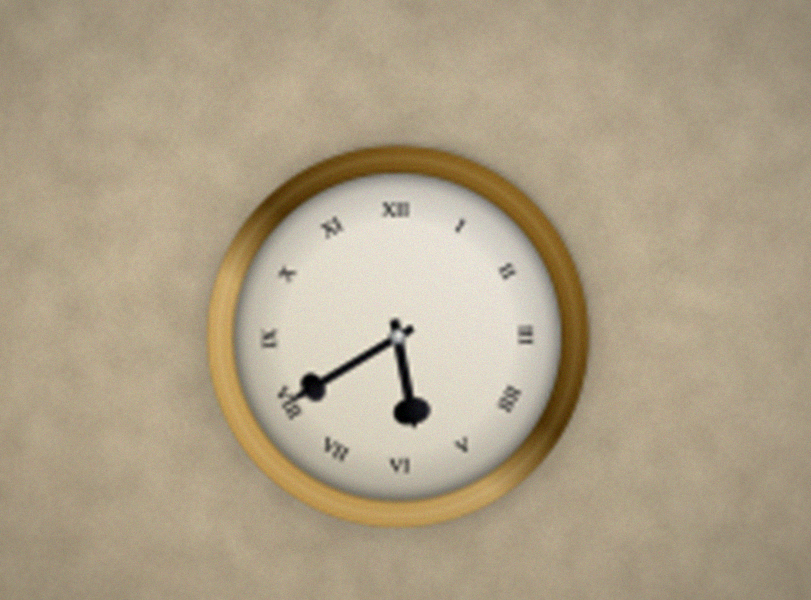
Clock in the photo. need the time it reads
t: 5:40
